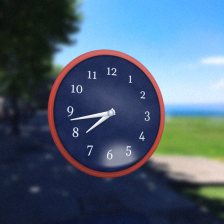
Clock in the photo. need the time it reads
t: 7:43
